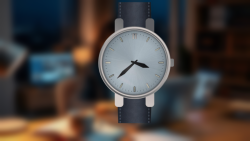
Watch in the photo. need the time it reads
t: 3:38
